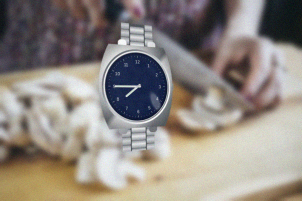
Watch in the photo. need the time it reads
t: 7:45
